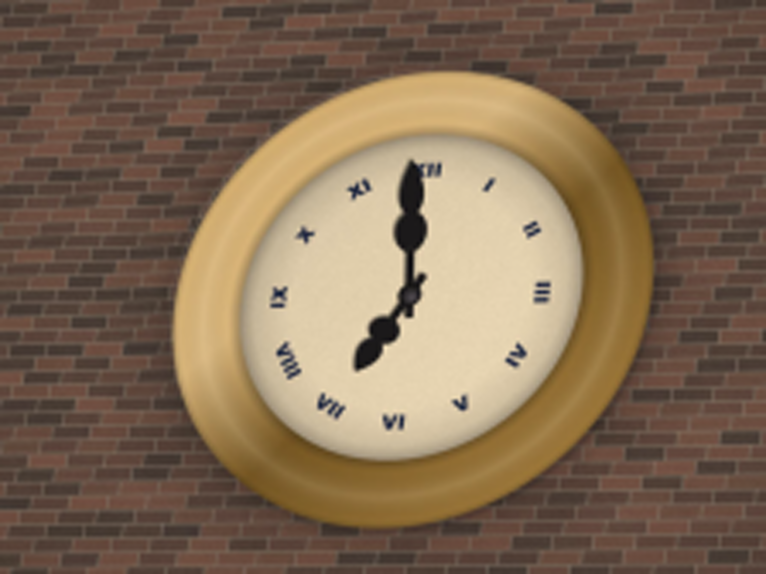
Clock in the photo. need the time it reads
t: 6:59
